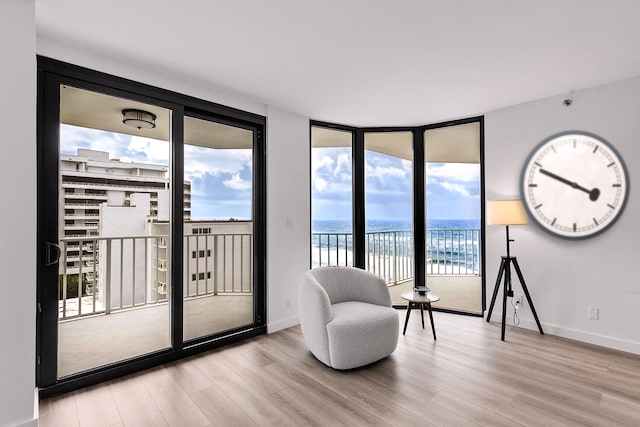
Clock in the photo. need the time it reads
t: 3:49
